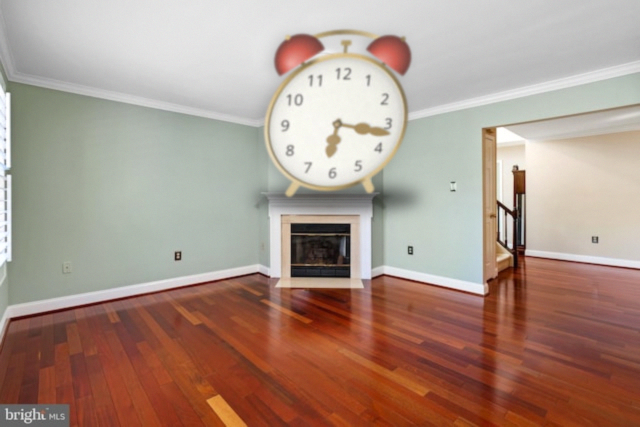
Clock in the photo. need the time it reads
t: 6:17
